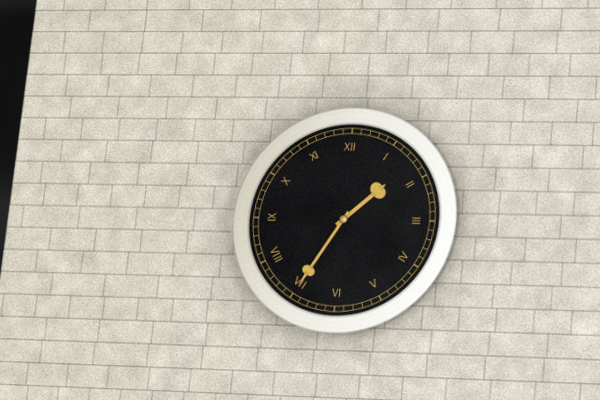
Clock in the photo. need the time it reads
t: 1:35
